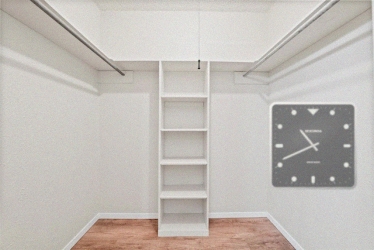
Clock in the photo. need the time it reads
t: 10:41
